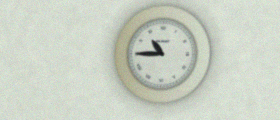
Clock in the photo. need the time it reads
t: 10:45
